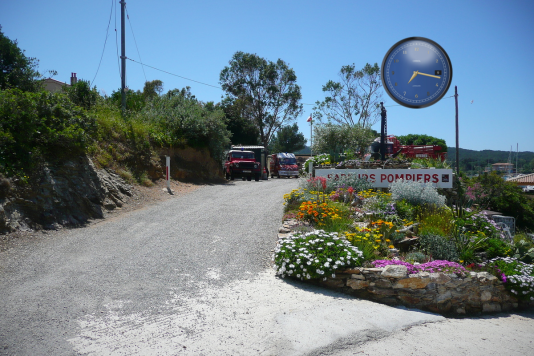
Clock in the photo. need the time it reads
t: 7:17
